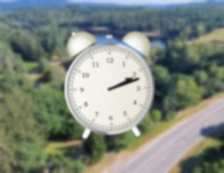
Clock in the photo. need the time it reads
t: 2:12
